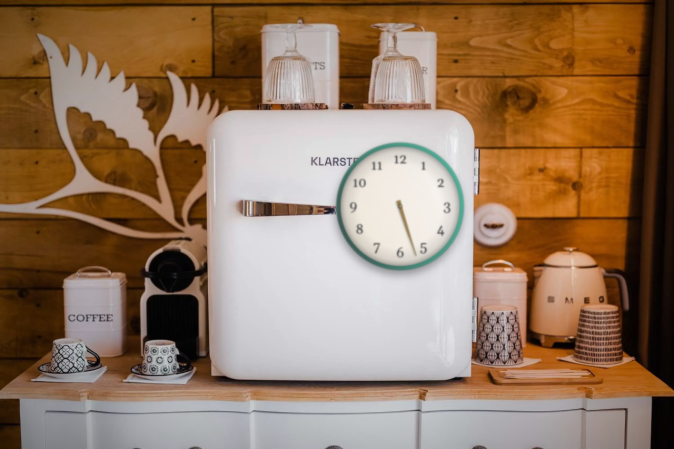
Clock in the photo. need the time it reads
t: 5:27
